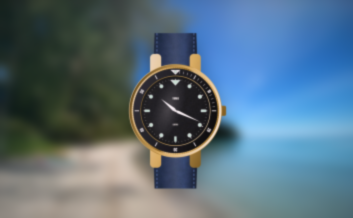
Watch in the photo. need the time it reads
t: 10:19
